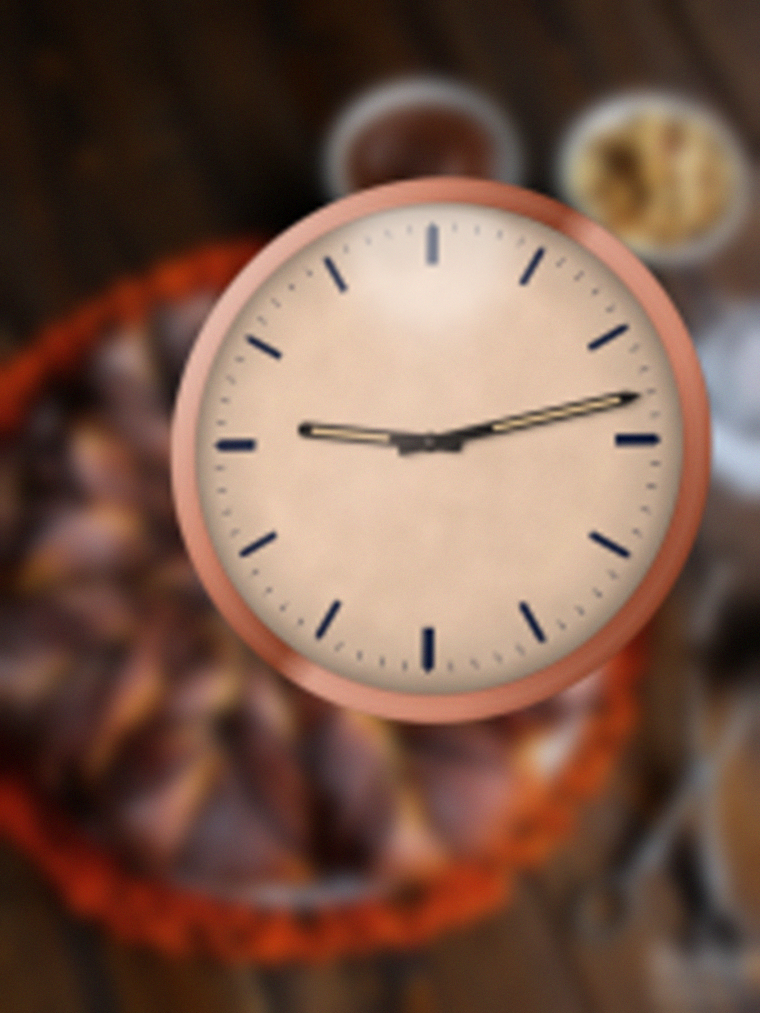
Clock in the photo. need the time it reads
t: 9:13
